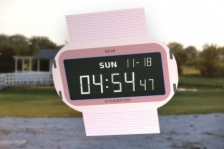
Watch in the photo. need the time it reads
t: 4:54:47
